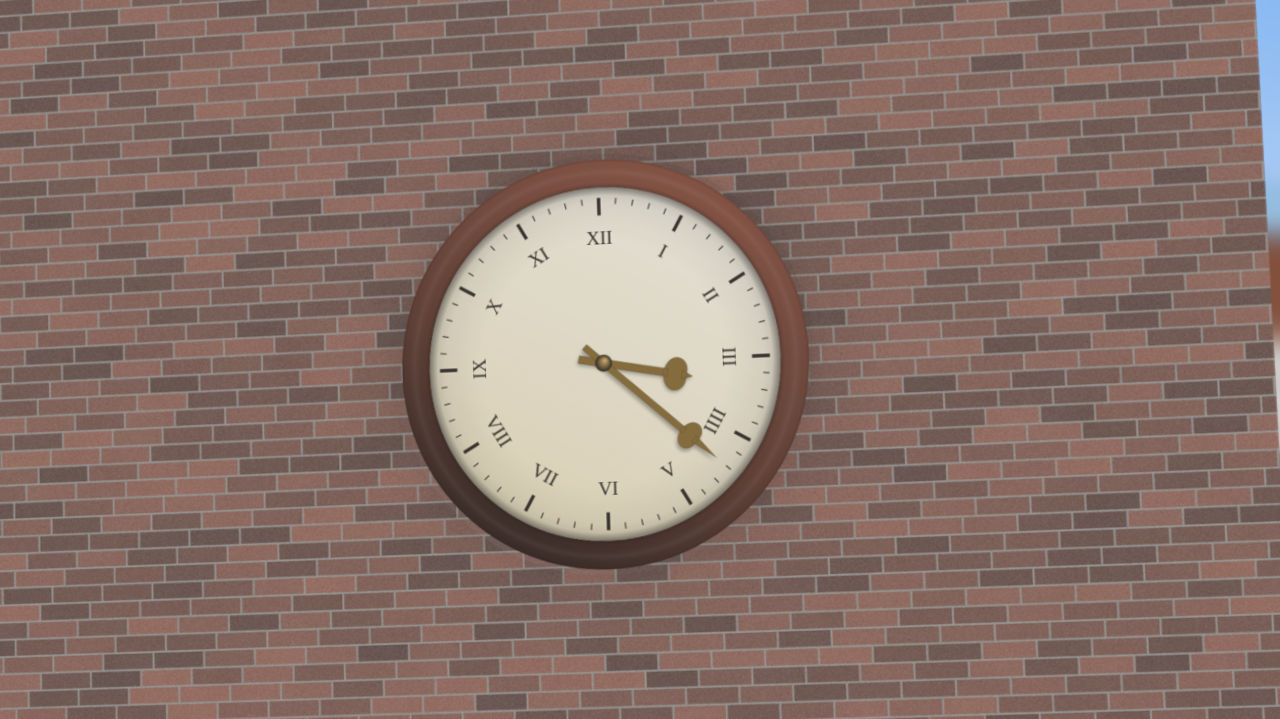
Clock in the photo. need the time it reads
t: 3:22
